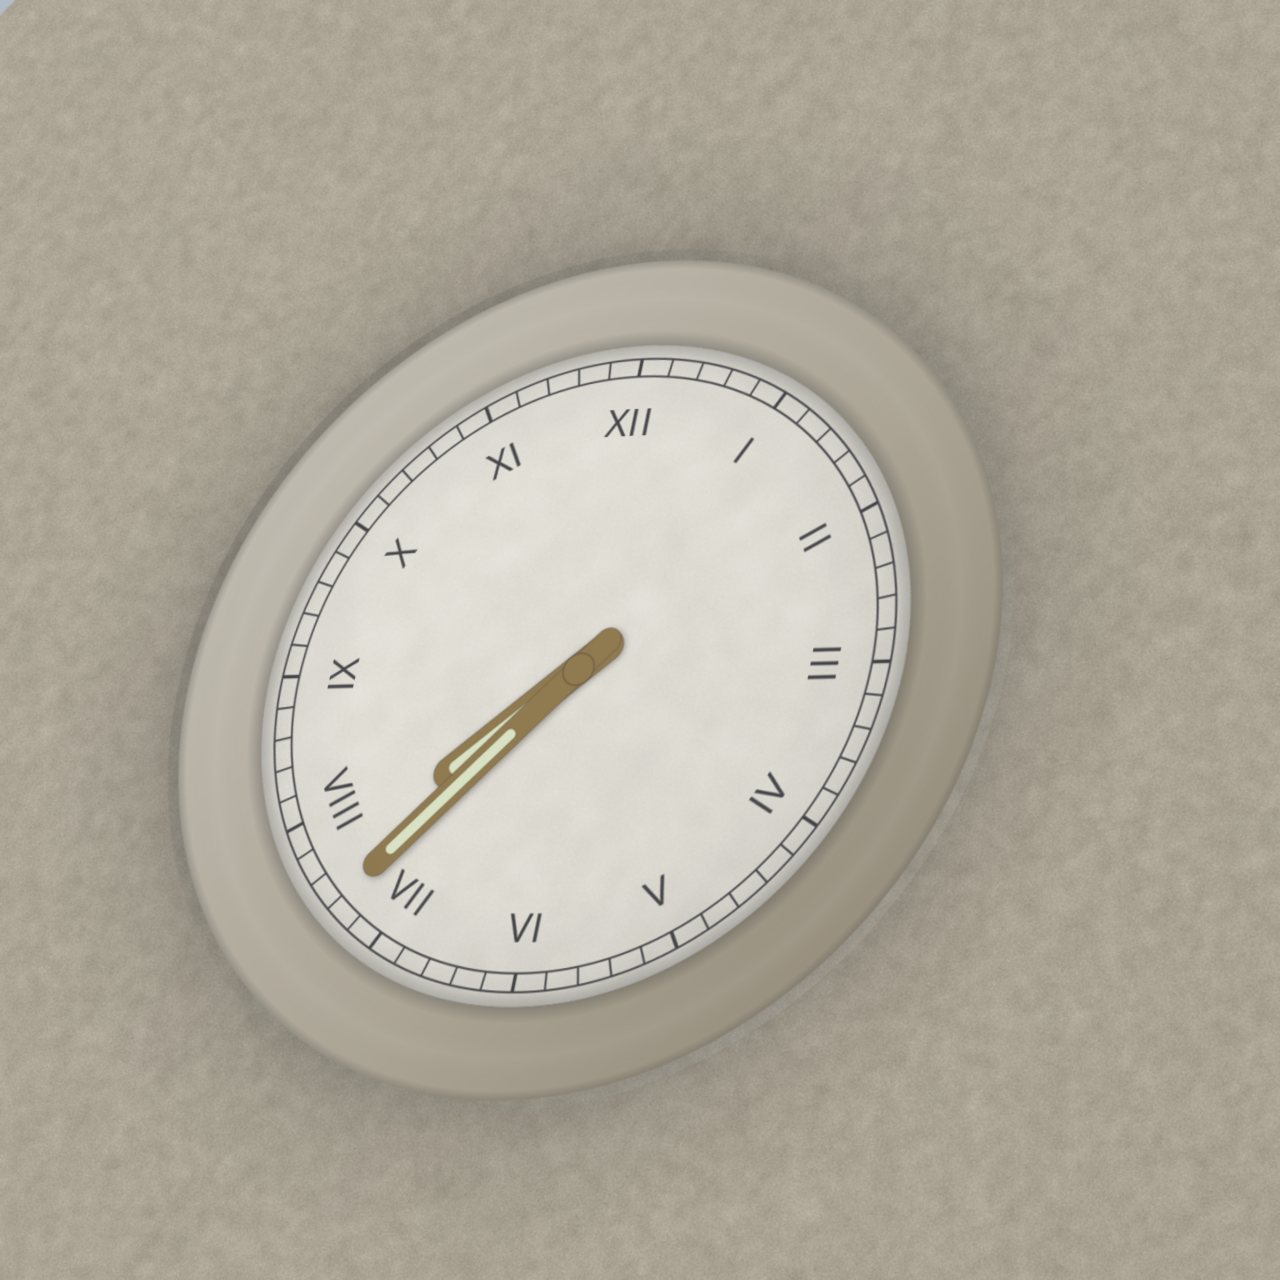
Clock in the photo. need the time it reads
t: 7:37
